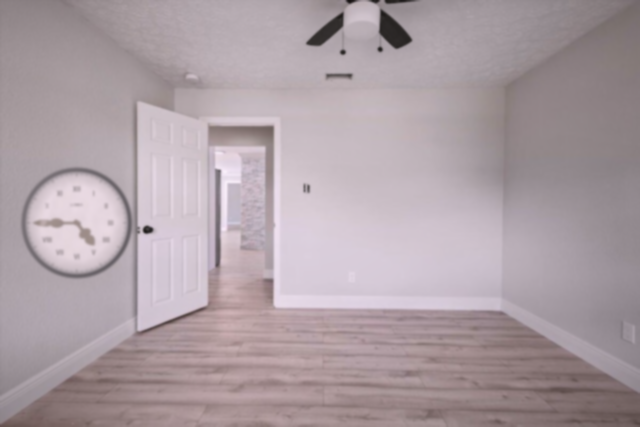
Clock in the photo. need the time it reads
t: 4:45
